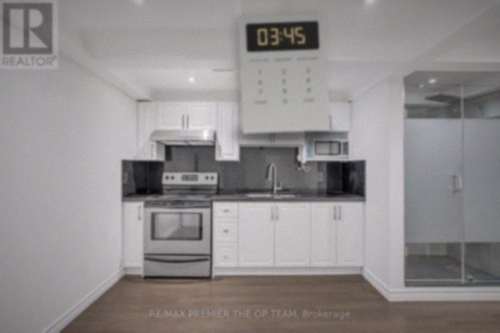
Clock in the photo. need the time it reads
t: 3:45
